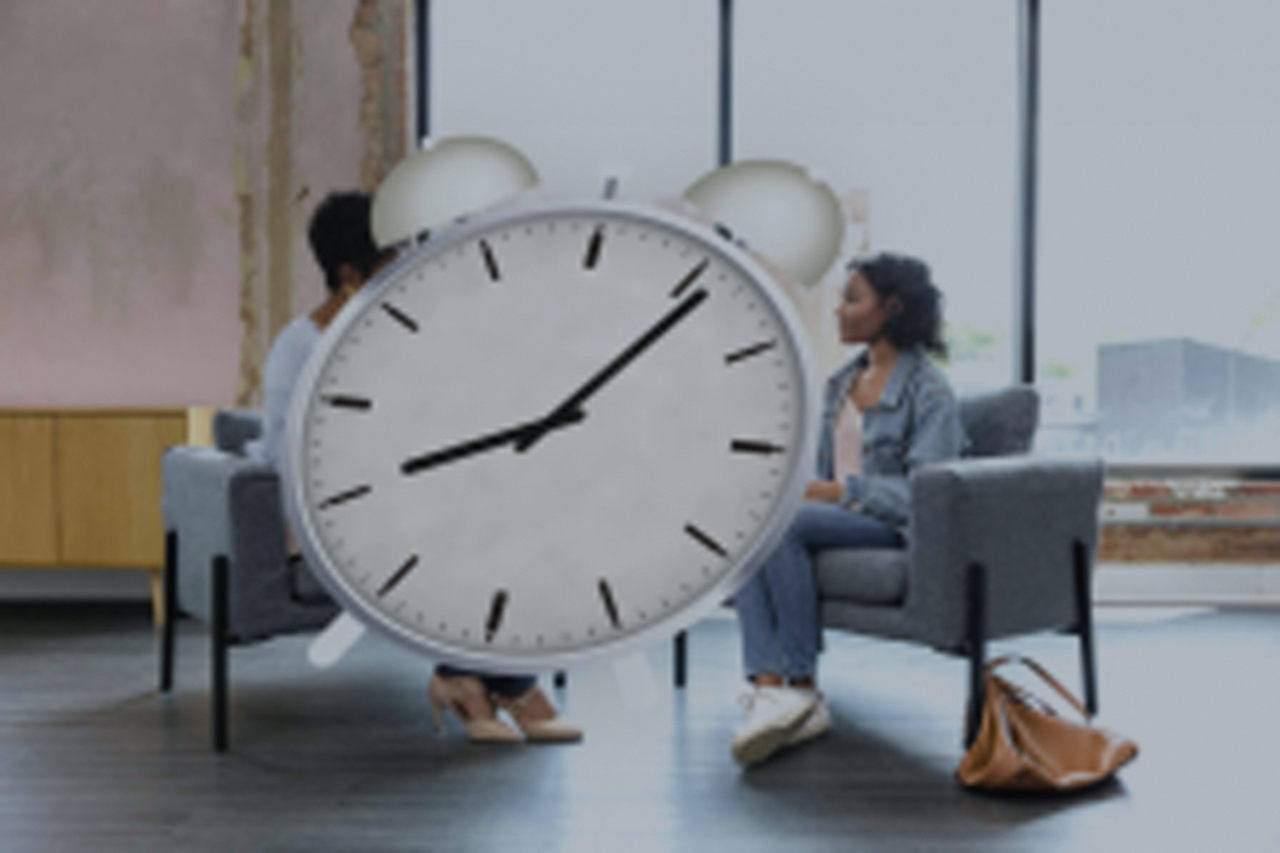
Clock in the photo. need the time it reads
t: 8:06
